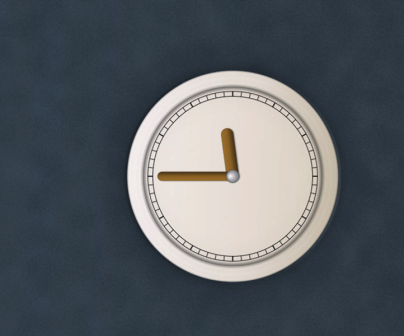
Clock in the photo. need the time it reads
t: 11:45
